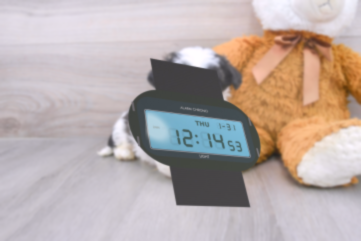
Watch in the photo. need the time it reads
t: 12:14:53
